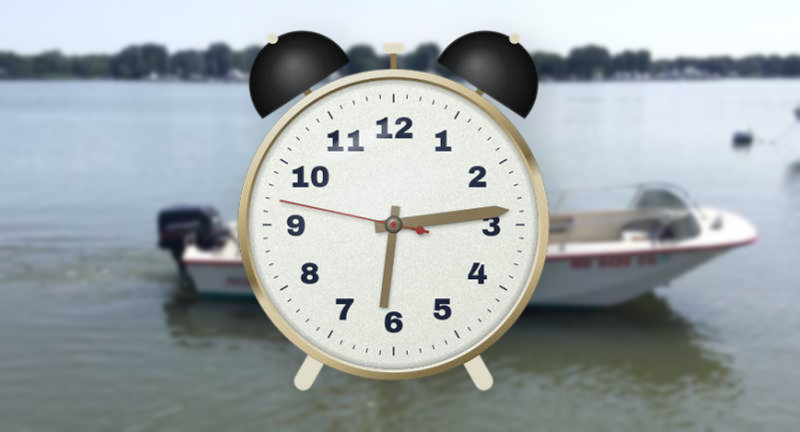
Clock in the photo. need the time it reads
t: 6:13:47
